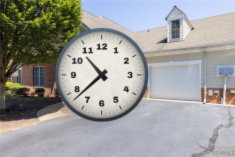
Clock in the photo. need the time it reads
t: 10:38
